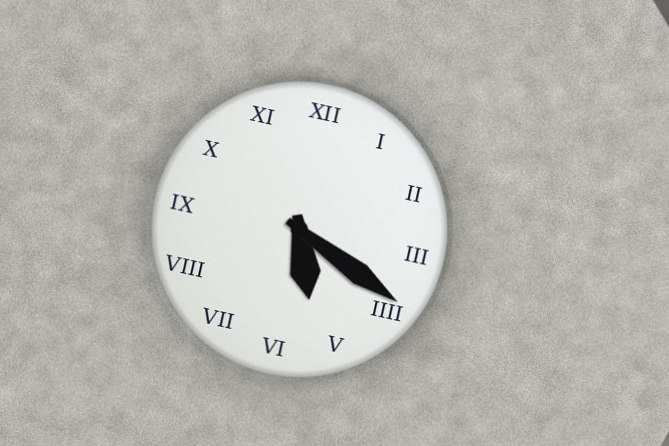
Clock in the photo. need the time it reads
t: 5:19
